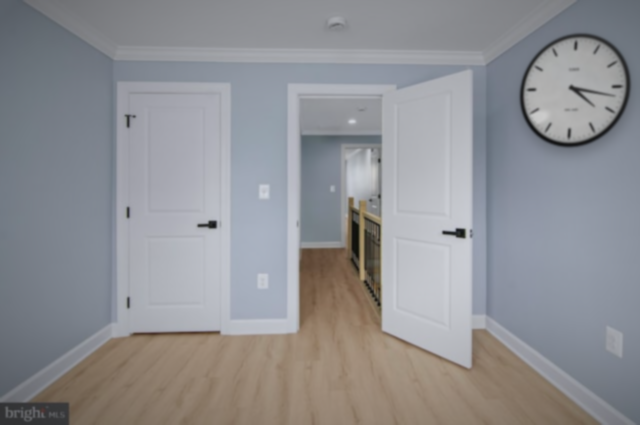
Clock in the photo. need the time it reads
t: 4:17
